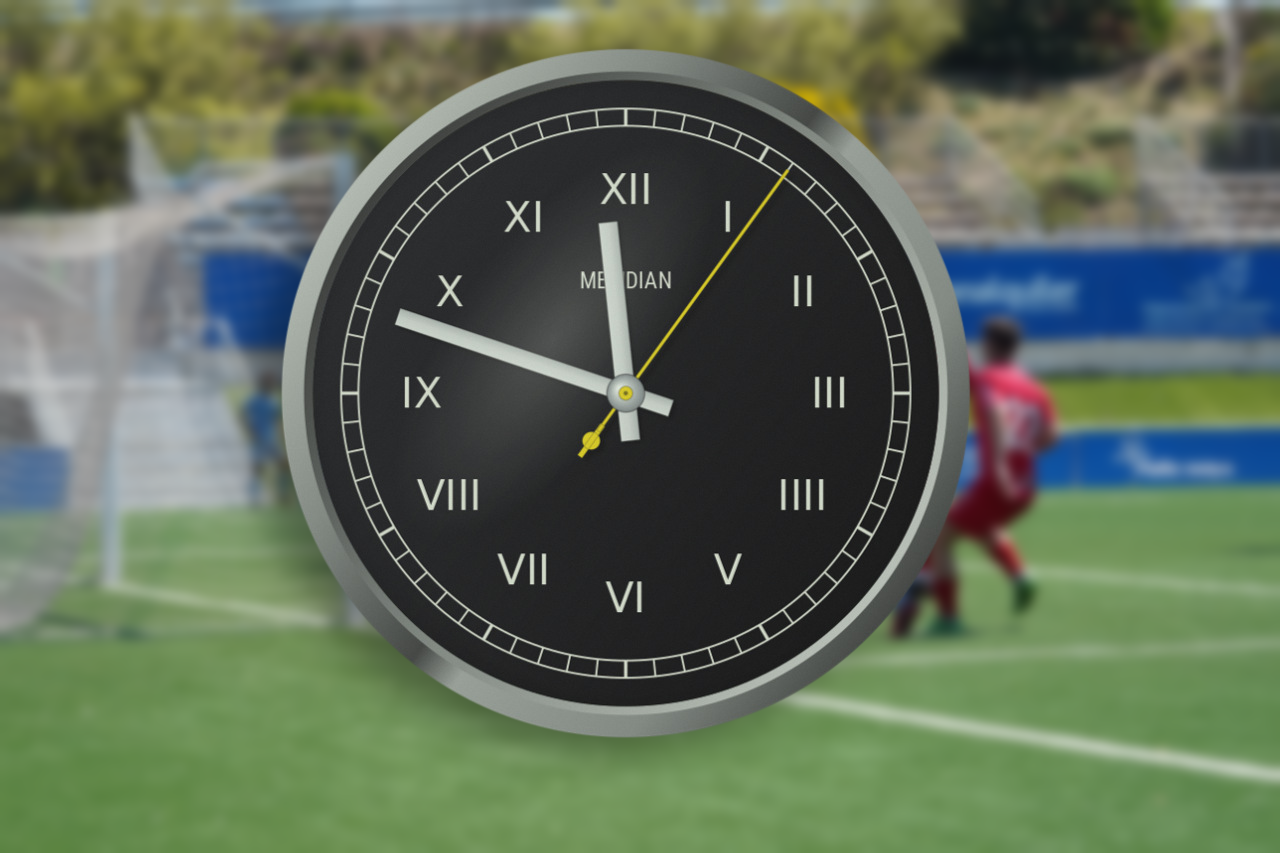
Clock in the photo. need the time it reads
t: 11:48:06
